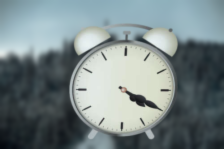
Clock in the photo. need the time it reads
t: 4:20
